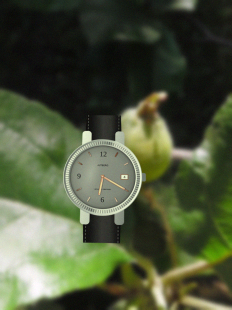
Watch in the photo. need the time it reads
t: 6:20
